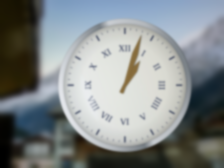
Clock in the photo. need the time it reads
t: 1:03
